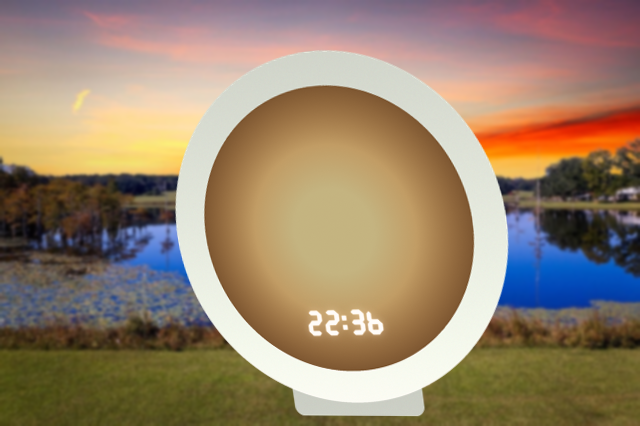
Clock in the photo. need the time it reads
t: 22:36
